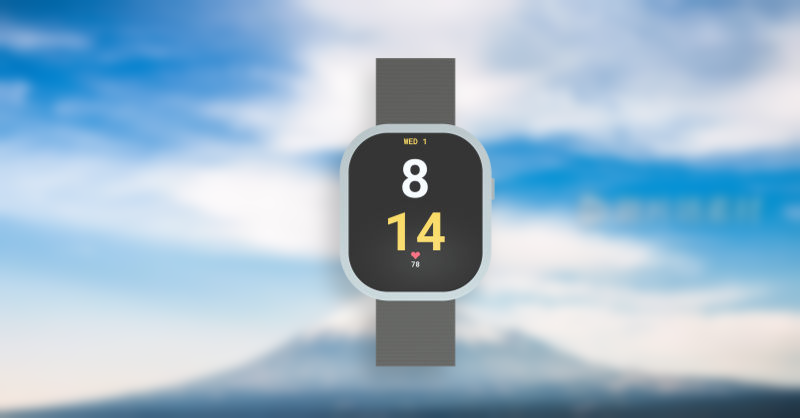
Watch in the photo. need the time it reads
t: 8:14
